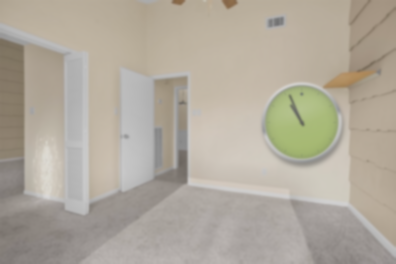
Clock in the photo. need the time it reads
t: 10:56
